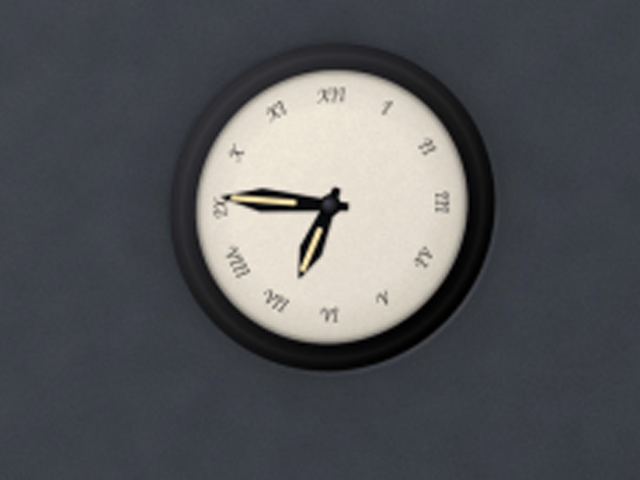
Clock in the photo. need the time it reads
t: 6:46
